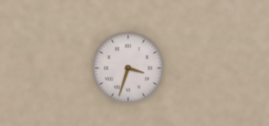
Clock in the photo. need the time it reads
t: 3:33
